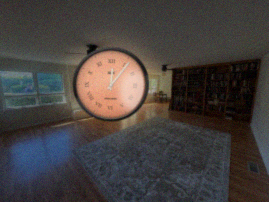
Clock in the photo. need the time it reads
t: 12:06
